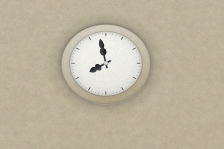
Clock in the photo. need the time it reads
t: 7:58
